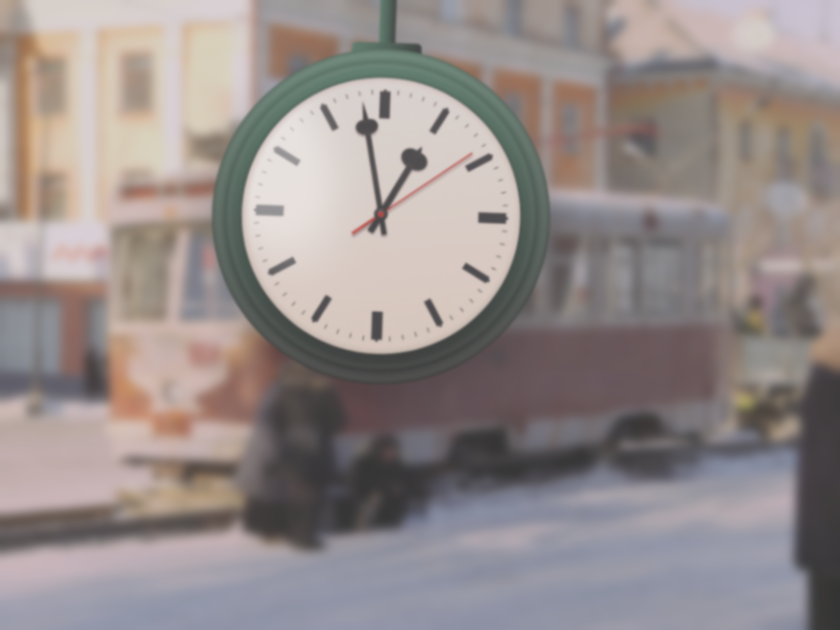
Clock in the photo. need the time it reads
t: 12:58:09
